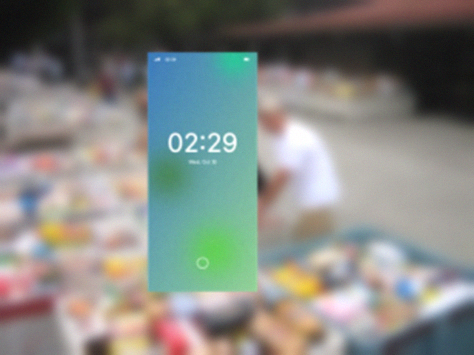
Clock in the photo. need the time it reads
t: 2:29
